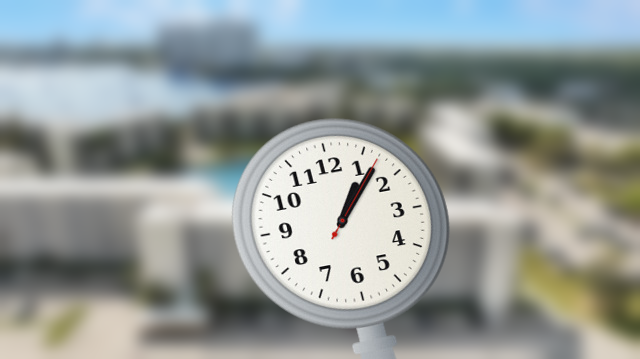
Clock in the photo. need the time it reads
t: 1:07:07
